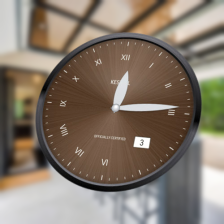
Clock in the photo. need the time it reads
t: 12:14
